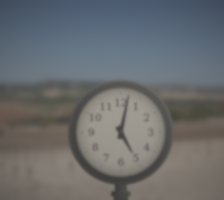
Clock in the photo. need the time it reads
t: 5:02
